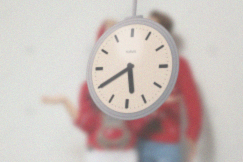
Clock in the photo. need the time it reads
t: 5:40
